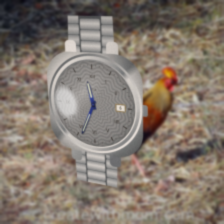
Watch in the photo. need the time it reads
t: 11:34
